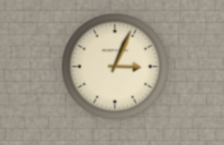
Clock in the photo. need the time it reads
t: 3:04
